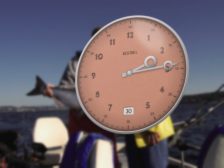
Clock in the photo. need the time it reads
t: 2:14
